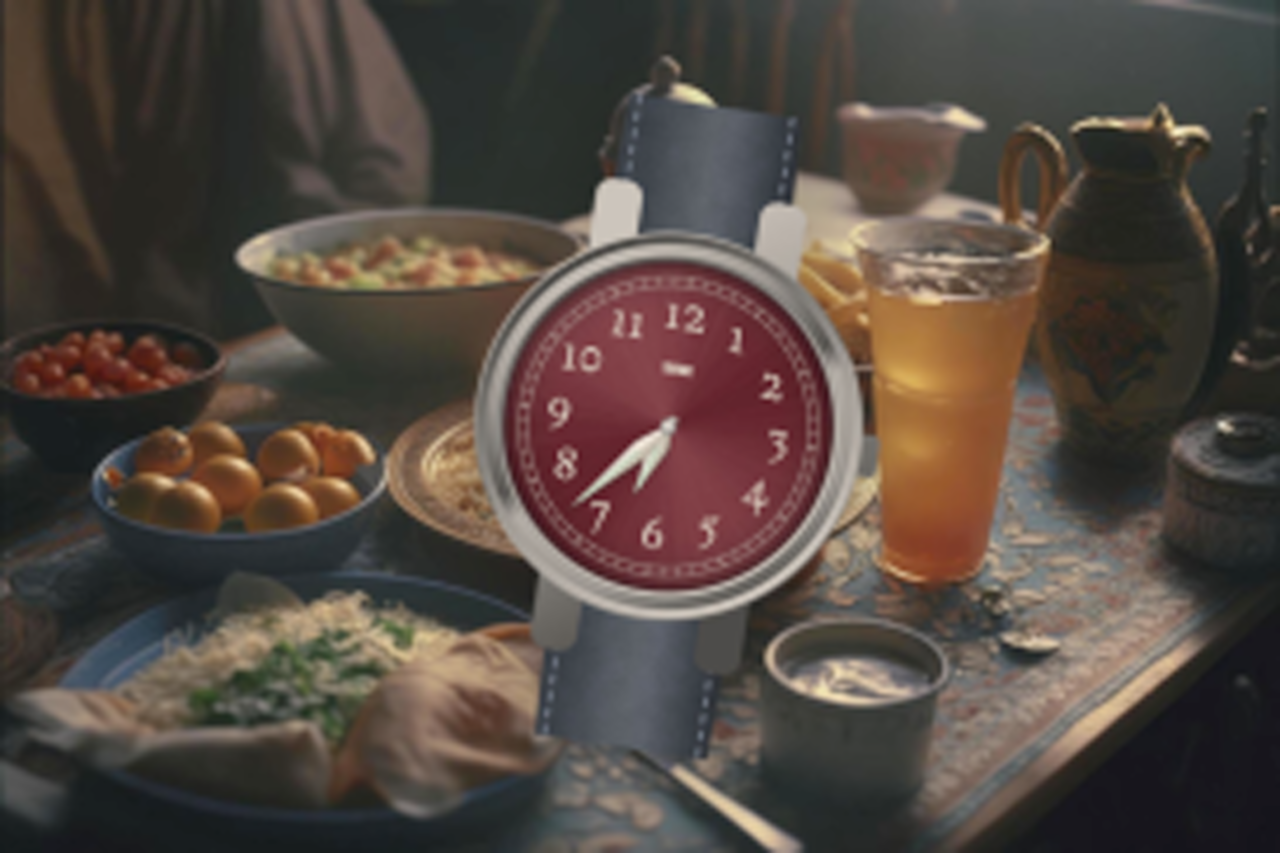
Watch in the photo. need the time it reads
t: 6:37
